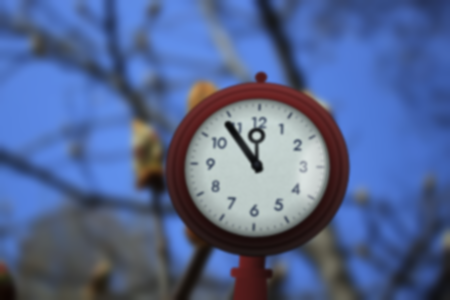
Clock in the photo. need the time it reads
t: 11:54
